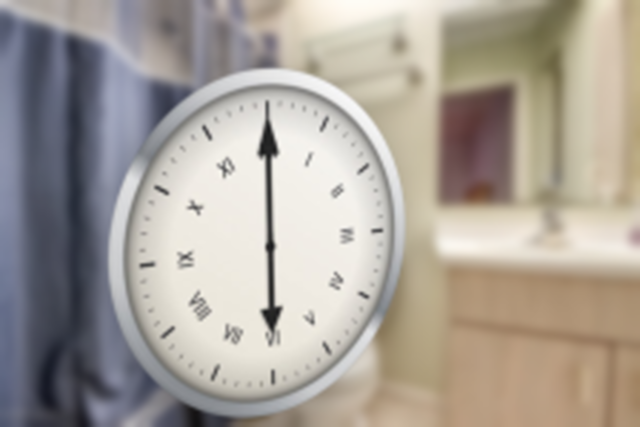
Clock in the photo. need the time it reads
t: 6:00
